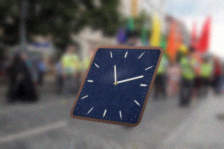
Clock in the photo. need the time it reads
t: 11:12
